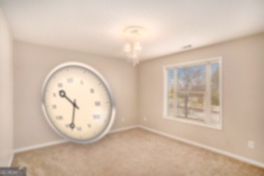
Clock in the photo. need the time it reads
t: 10:33
